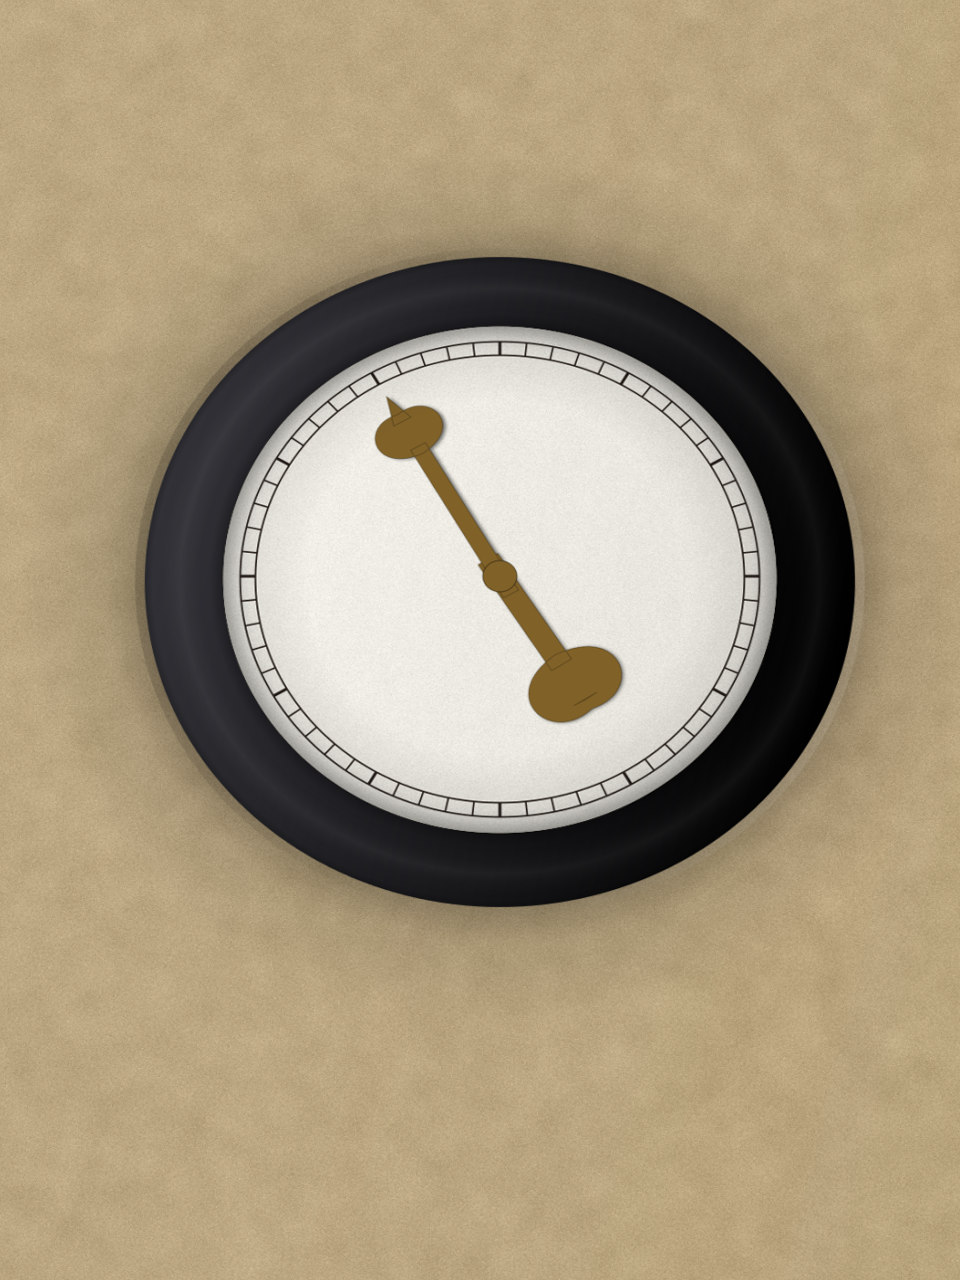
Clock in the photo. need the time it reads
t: 4:55
